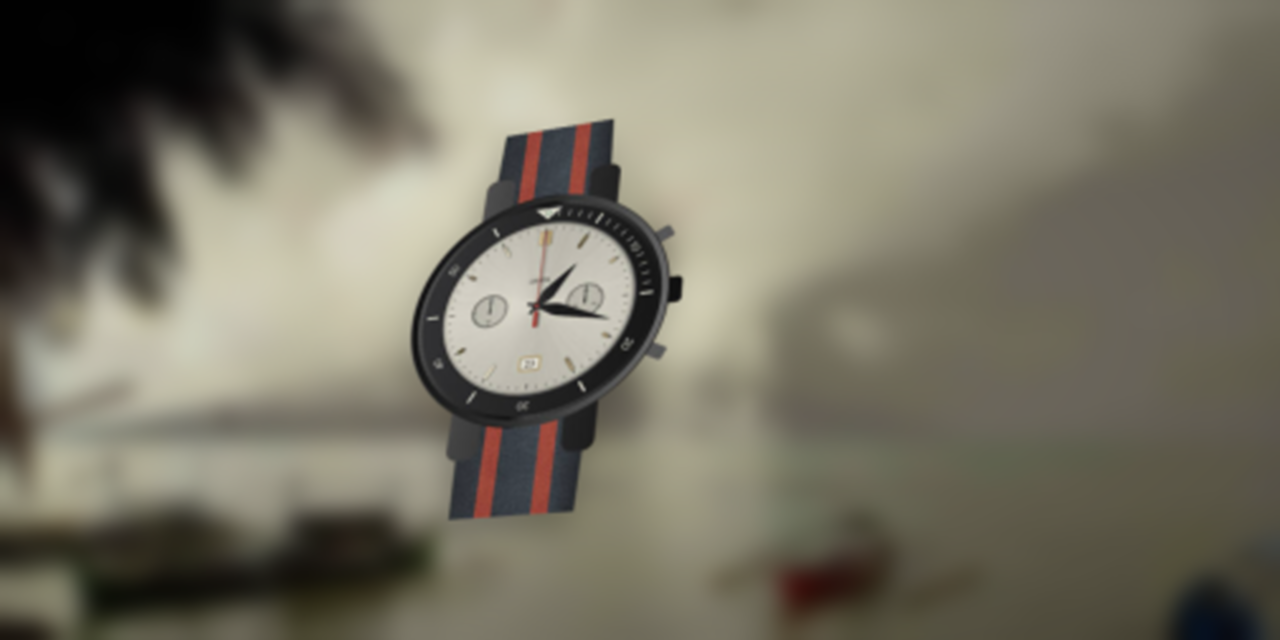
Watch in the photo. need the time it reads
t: 1:18
